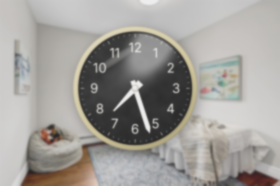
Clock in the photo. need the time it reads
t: 7:27
